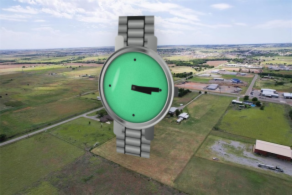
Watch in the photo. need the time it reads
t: 3:15
